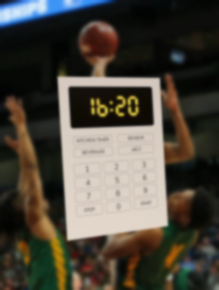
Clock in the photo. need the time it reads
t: 16:20
